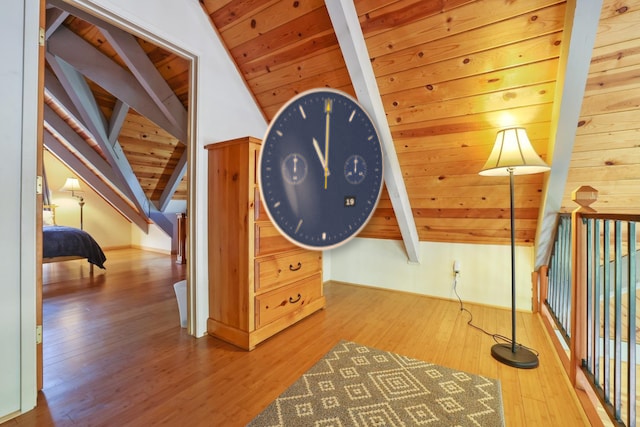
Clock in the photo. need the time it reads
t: 11:00
